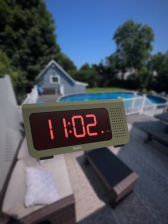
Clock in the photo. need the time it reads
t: 11:02
